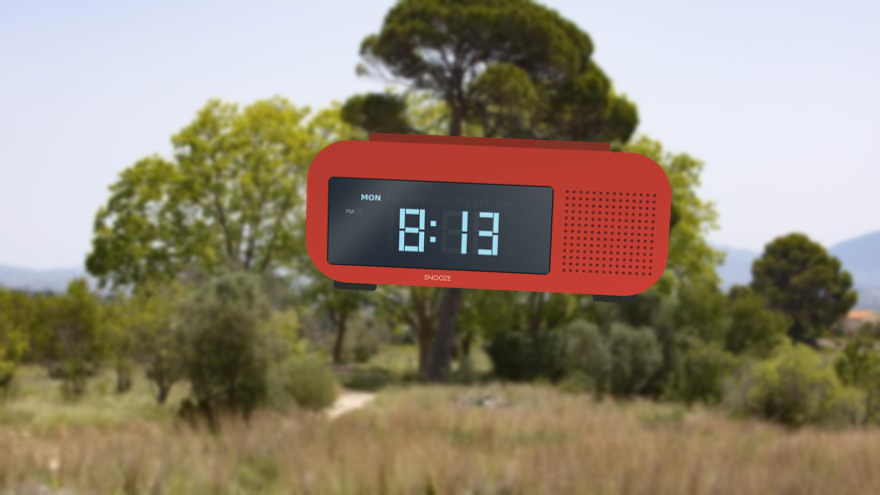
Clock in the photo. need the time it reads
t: 8:13
